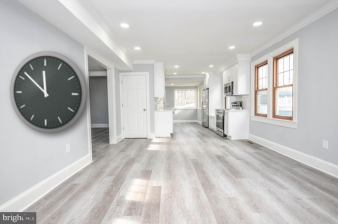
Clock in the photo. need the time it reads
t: 11:52
